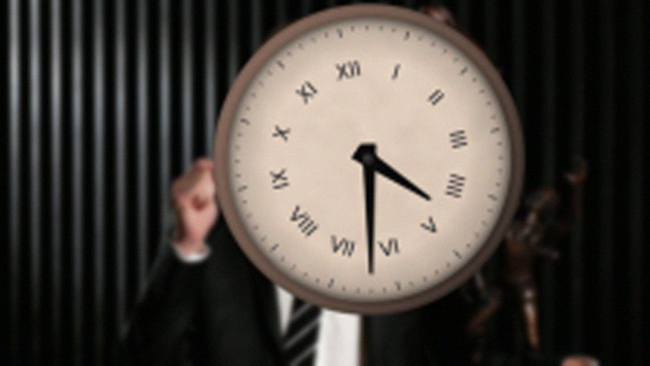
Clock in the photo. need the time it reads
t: 4:32
